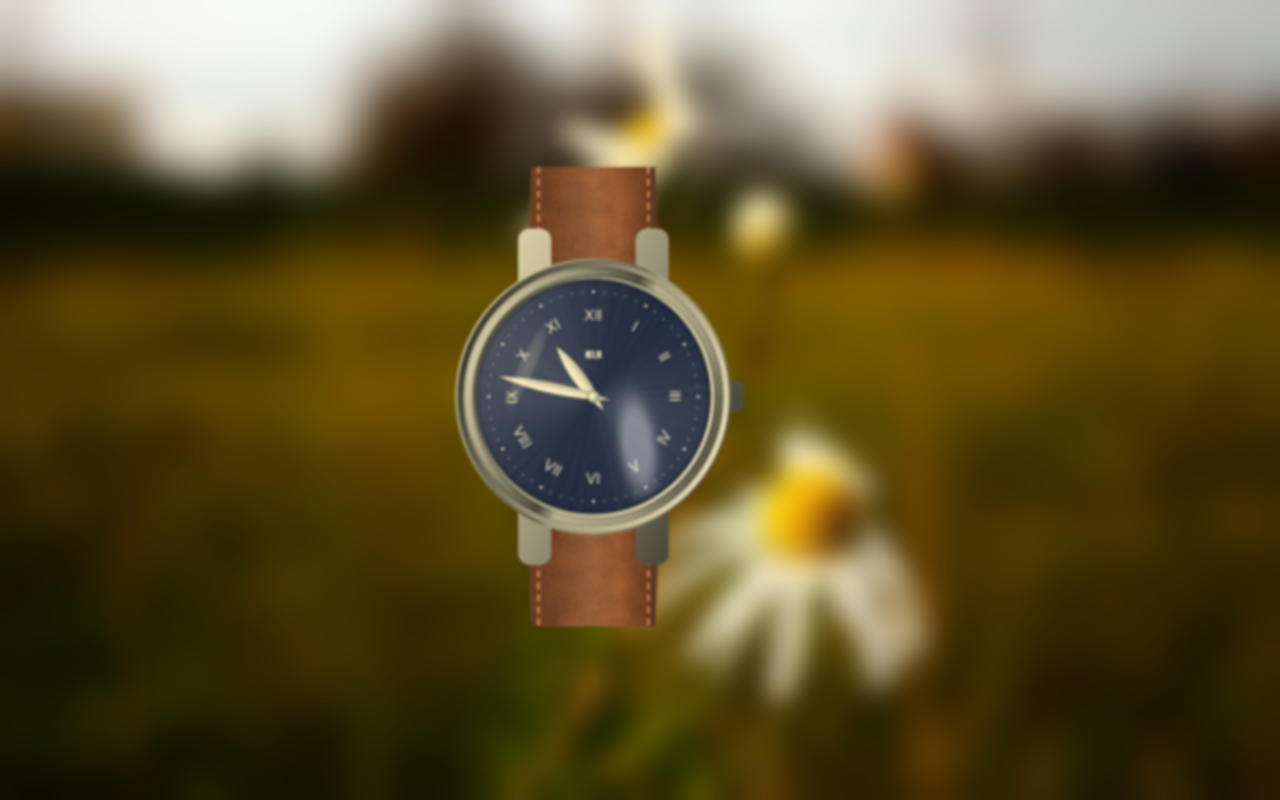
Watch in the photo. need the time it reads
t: 10:47
